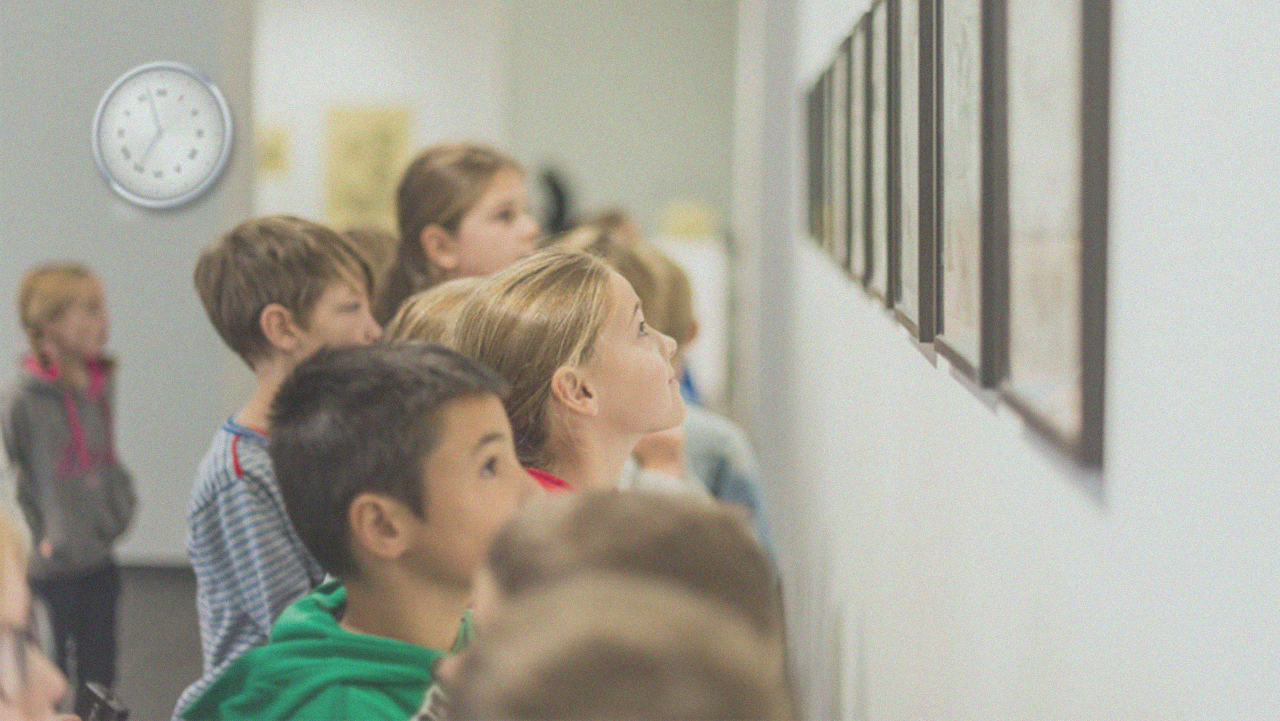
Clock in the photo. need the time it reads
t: 6:57
